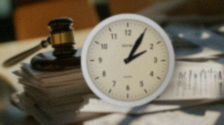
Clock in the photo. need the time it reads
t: 2:05
